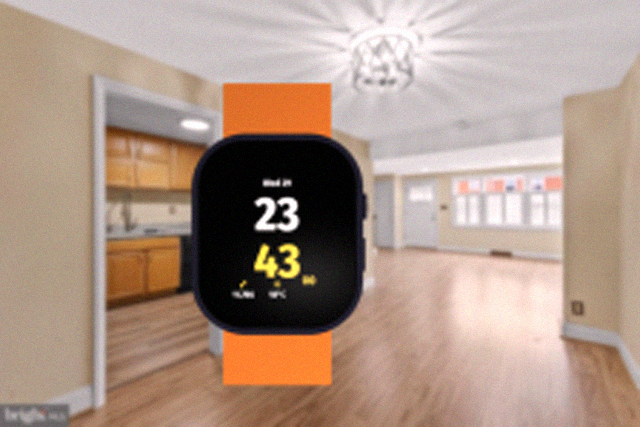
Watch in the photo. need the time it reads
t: 23:43
